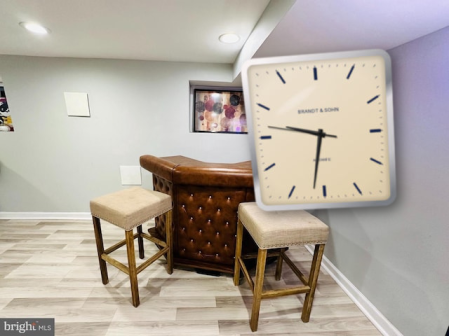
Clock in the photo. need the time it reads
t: 9:31:47
